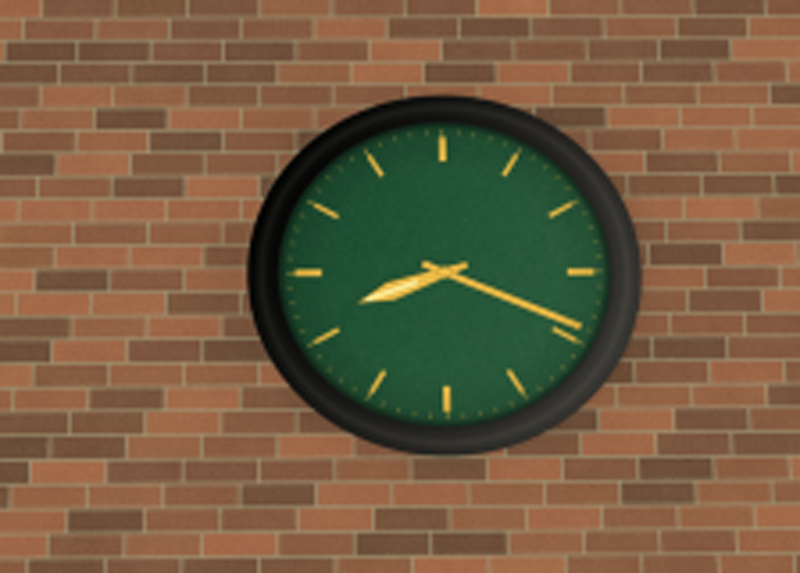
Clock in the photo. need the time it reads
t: 8:19
